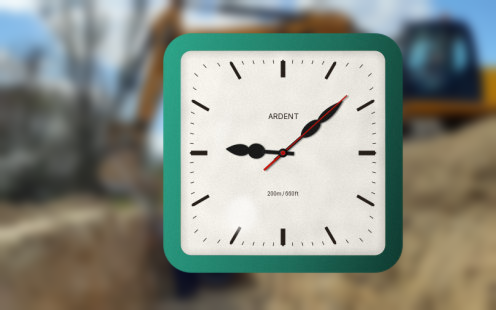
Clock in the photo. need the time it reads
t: 9:08:08
